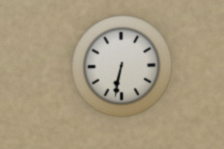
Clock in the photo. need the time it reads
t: 6:32
